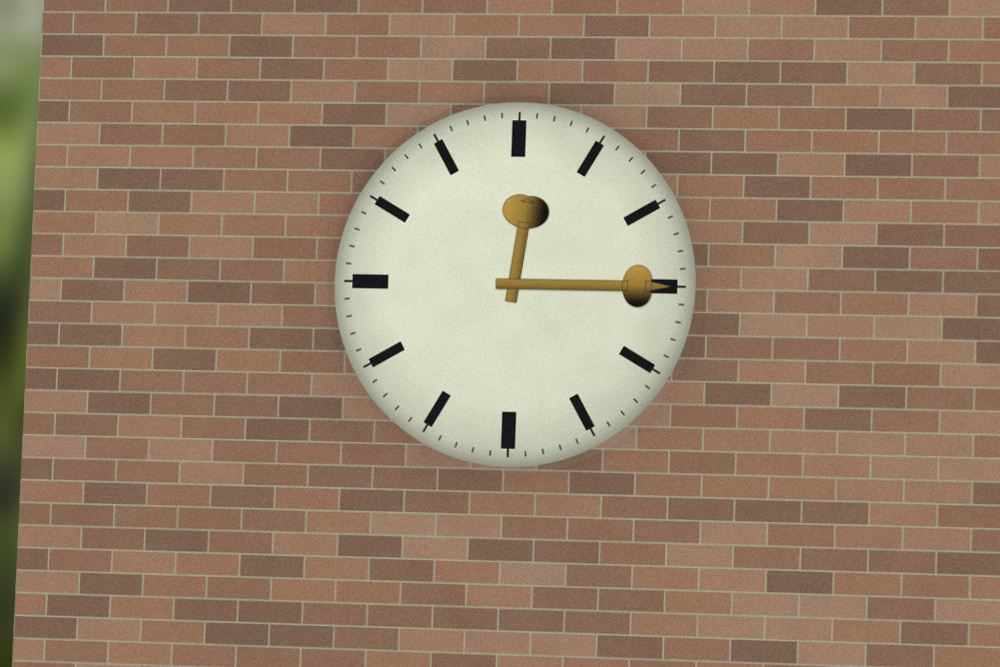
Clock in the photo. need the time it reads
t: 12:15
